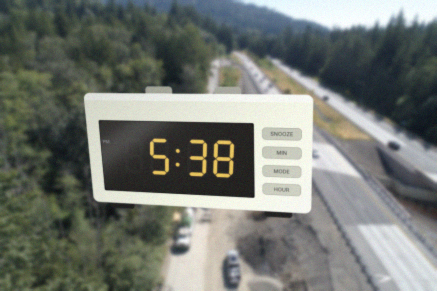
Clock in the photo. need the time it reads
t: 5:38
